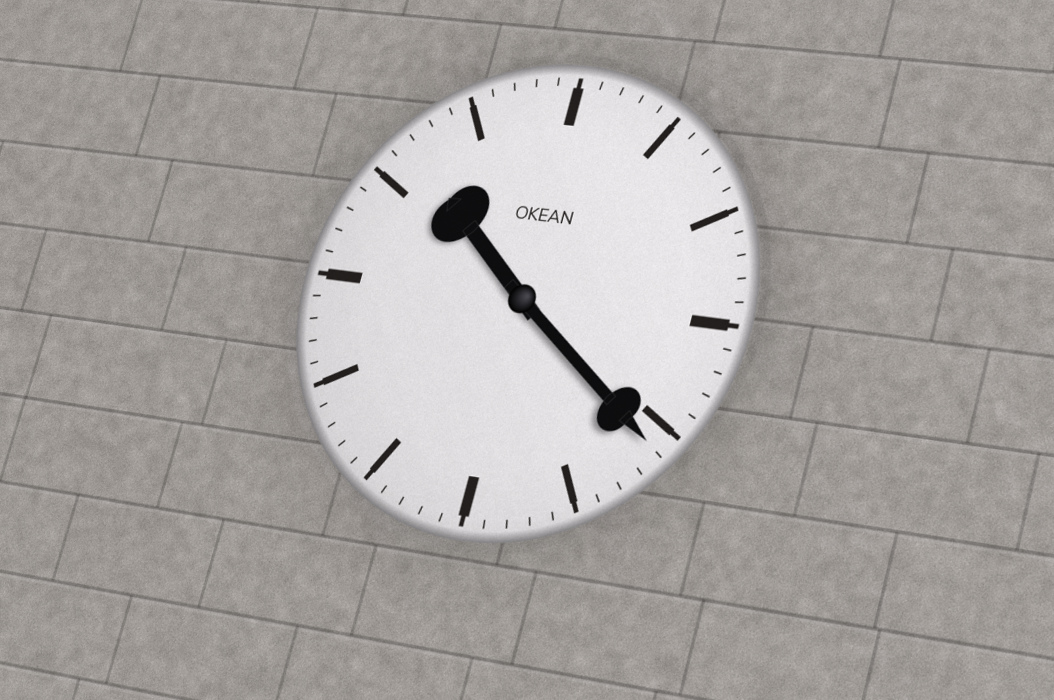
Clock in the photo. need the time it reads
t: 10:21
